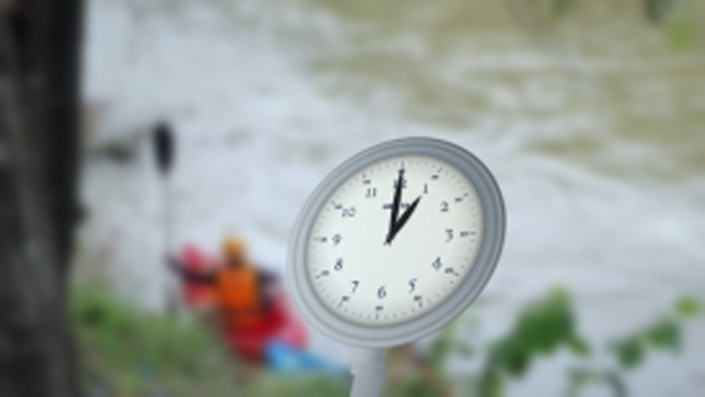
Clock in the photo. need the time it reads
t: 1:00
